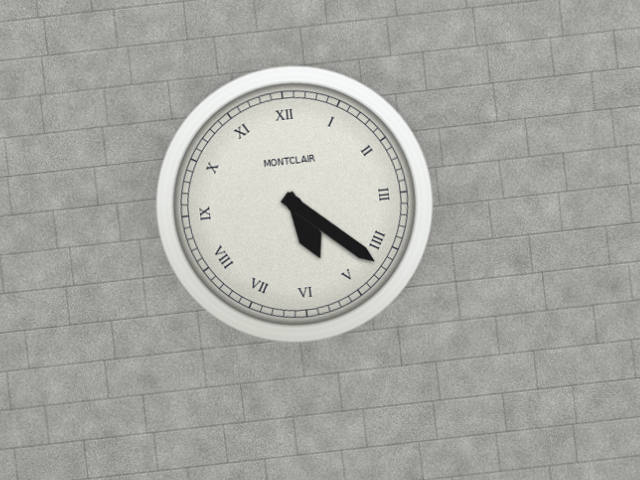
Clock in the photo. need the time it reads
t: 5:22
